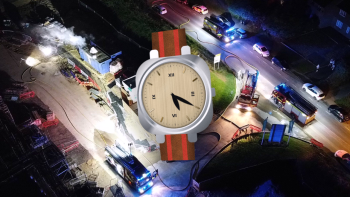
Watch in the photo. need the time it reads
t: 5:20
